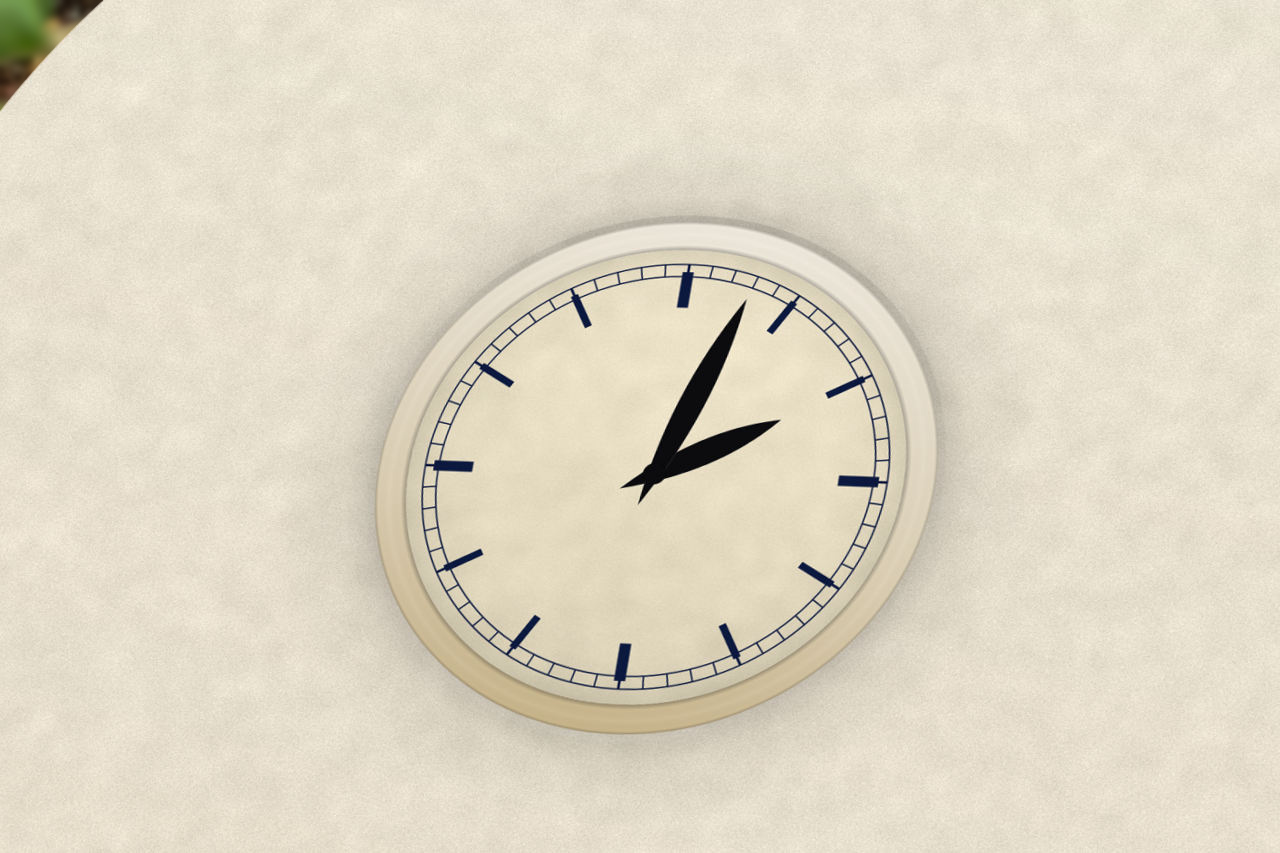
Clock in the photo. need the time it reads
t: 2:03
